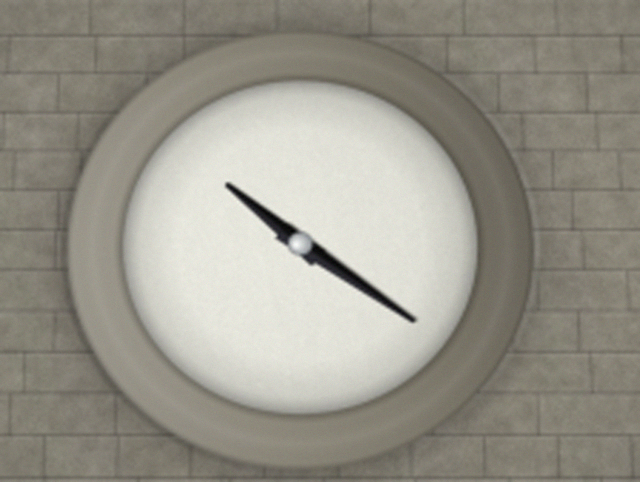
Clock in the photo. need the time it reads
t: 10:21
